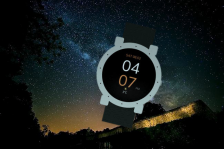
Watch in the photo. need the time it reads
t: 4:07
